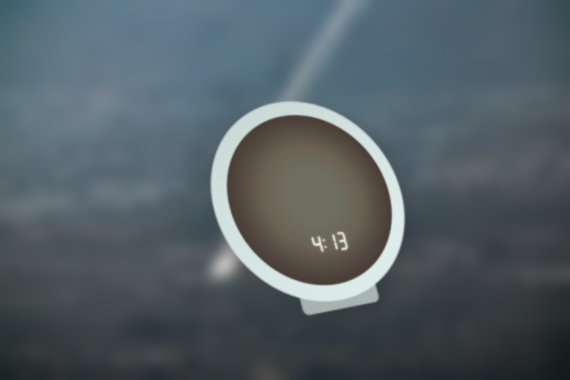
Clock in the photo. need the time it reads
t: 4:13
